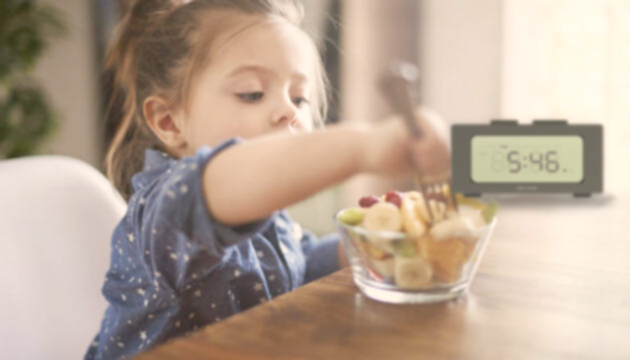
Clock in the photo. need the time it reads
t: 5:46
